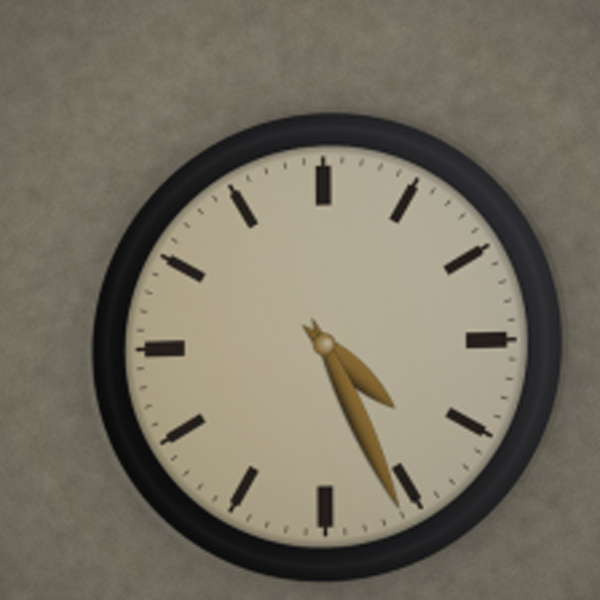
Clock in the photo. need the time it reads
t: 4:26
